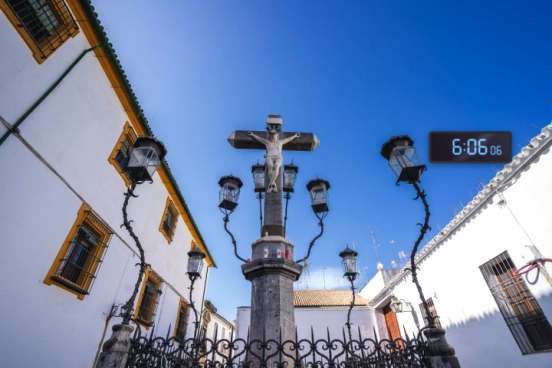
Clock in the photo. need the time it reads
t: 6:06:06
